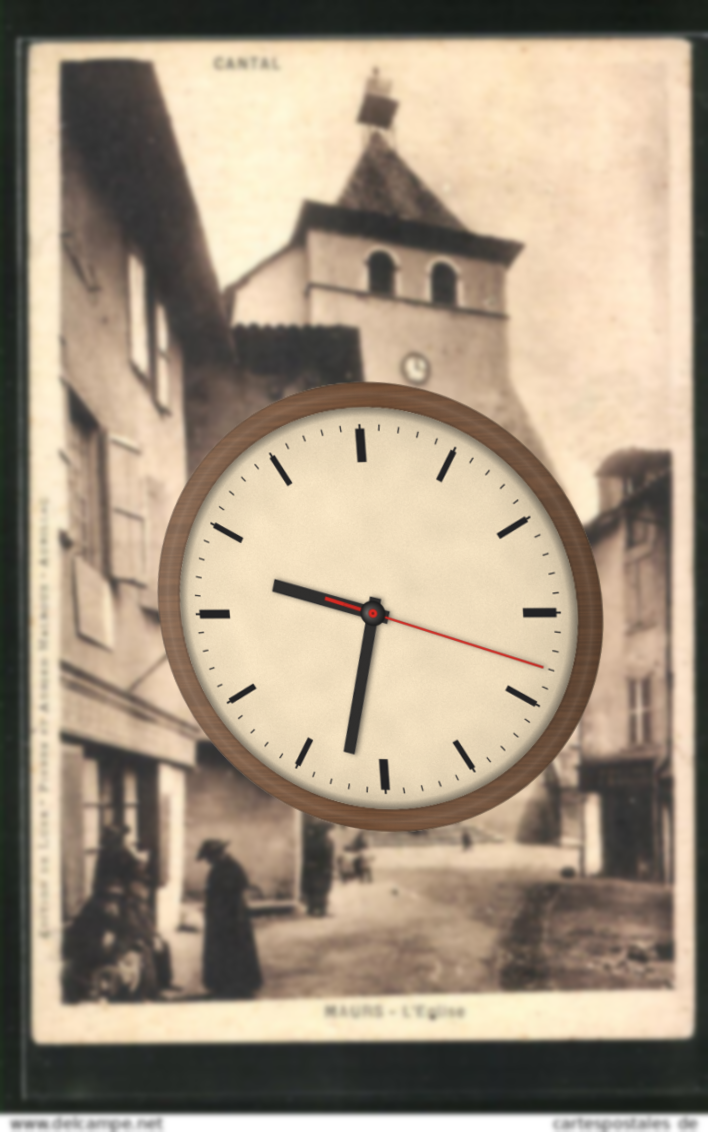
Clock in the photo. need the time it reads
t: 9:32:18
